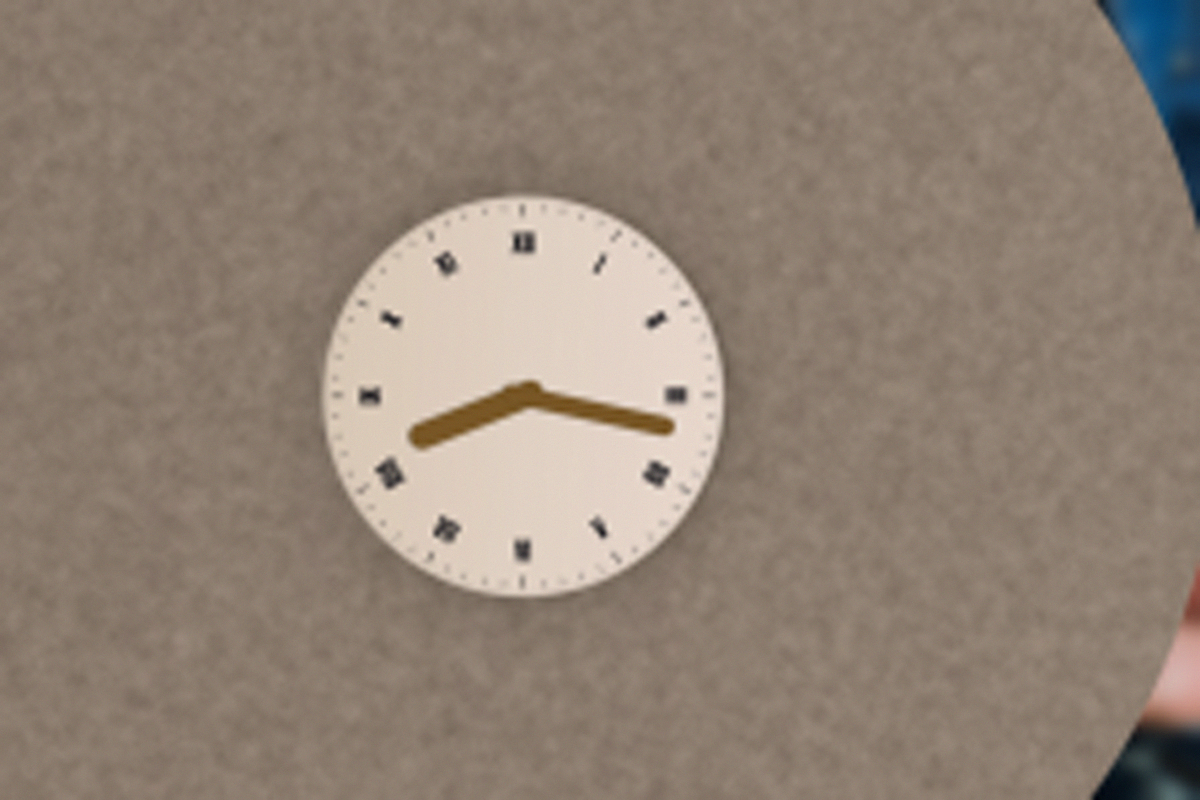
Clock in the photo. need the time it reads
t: 8:17
